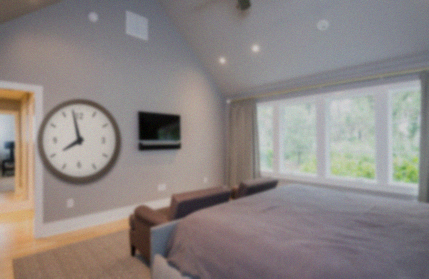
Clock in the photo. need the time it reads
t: 7:58
